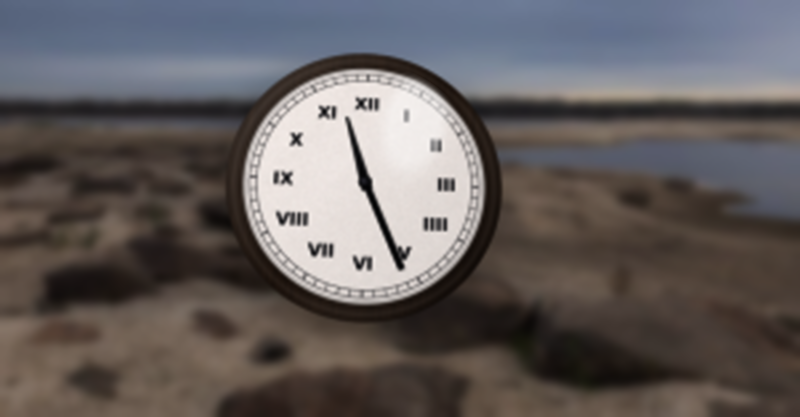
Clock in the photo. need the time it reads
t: 11:26
